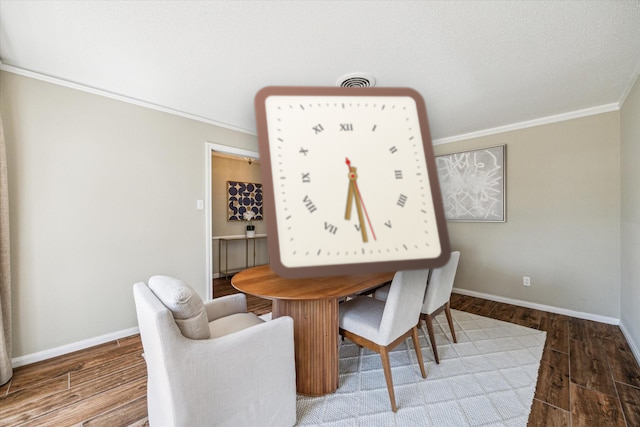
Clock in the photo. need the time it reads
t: 6:29:28
